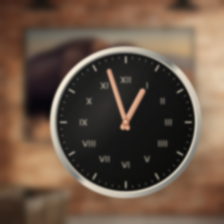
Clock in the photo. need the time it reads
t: 12:57
